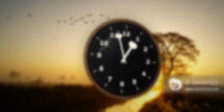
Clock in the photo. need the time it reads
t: 12:57
